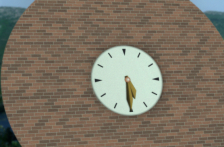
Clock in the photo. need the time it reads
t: 5:30
